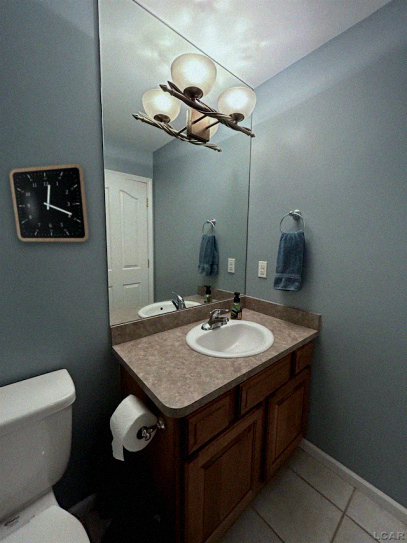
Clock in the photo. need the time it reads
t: 12:19
